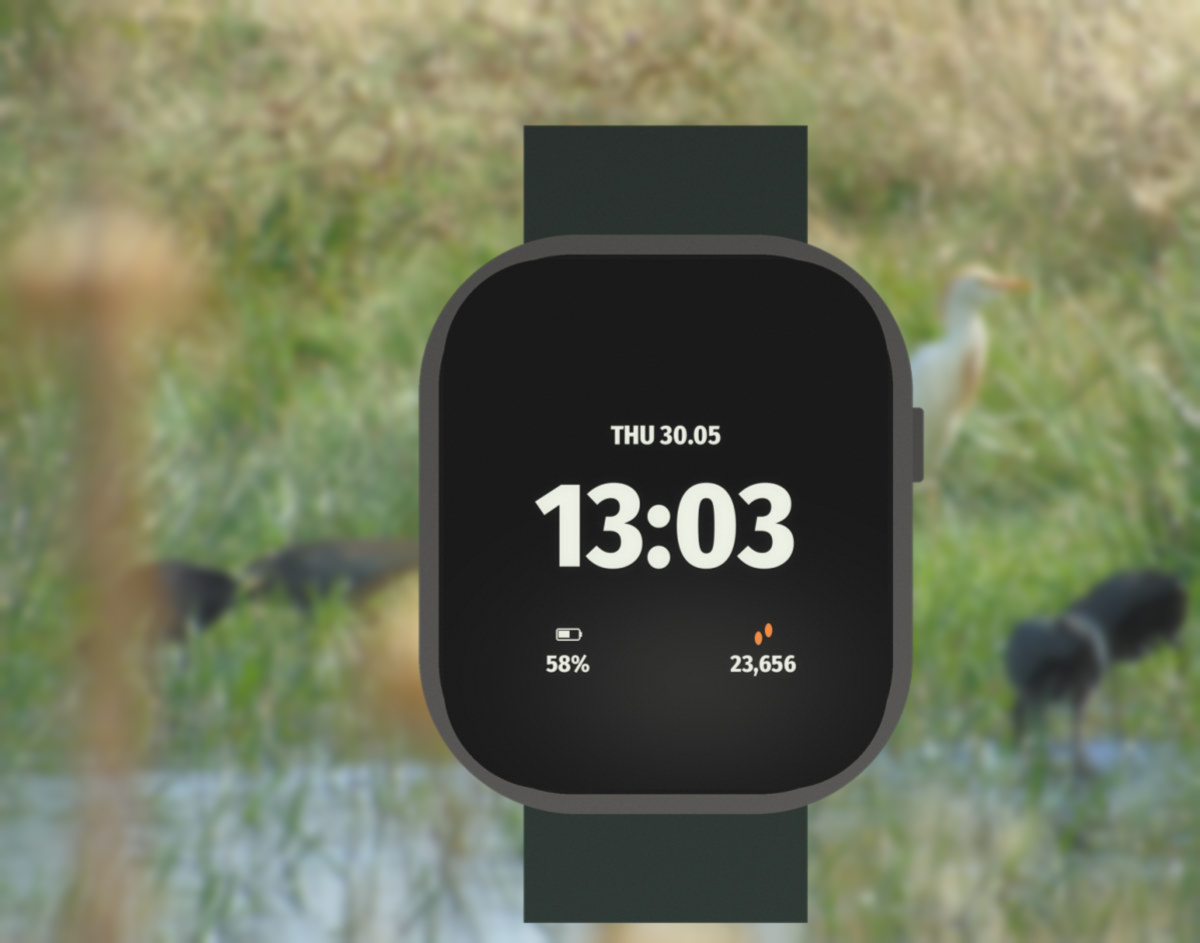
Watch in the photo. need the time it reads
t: 13:03
